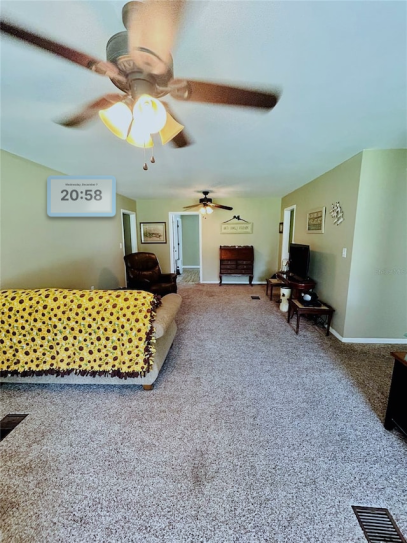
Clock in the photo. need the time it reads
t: 20:58
